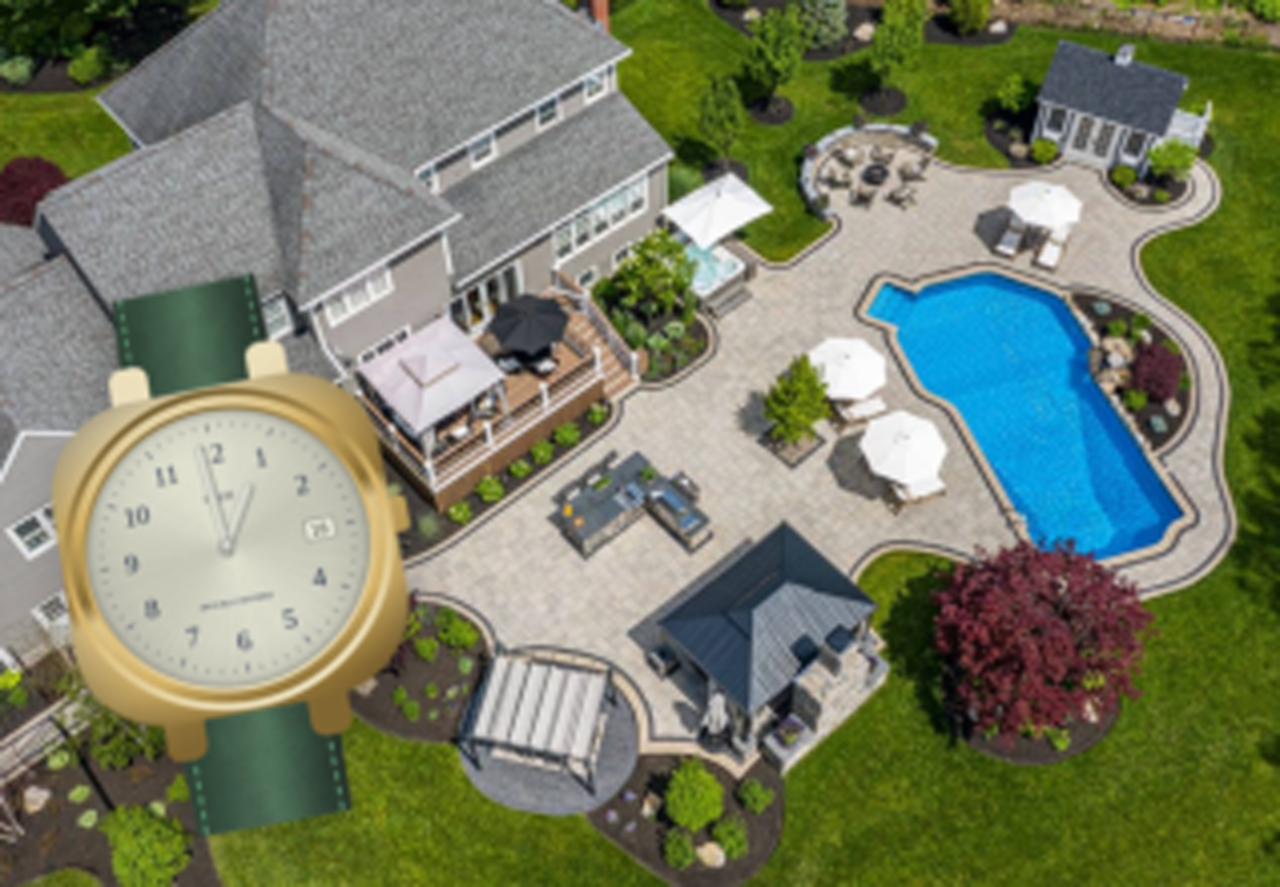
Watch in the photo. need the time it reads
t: 12:59
